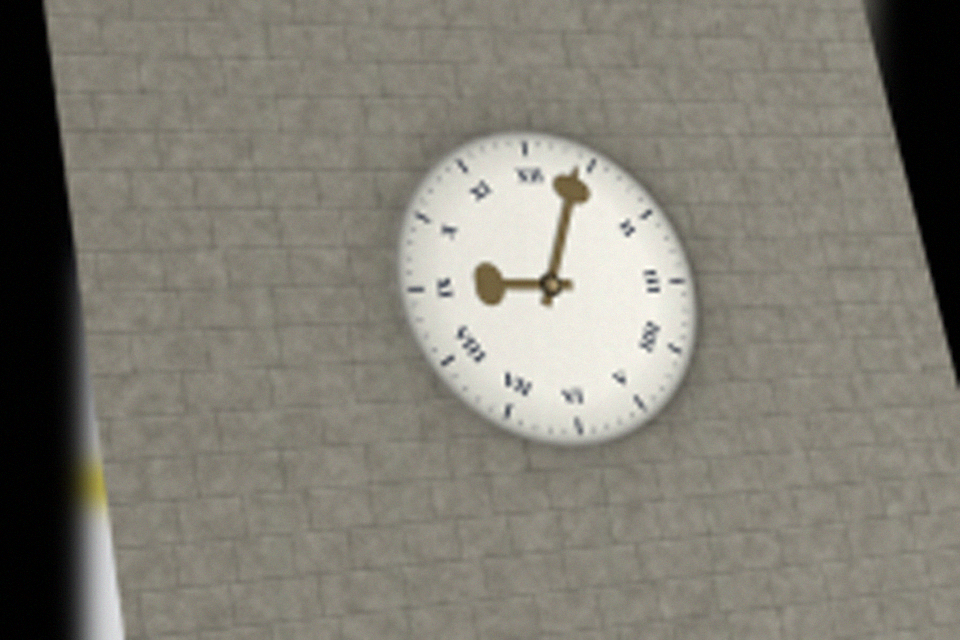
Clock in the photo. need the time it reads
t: 9:04
